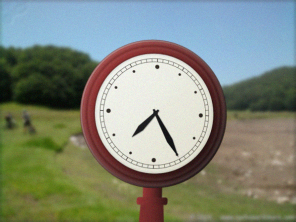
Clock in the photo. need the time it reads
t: 7:25
